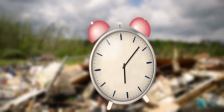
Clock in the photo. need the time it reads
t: 6:08
